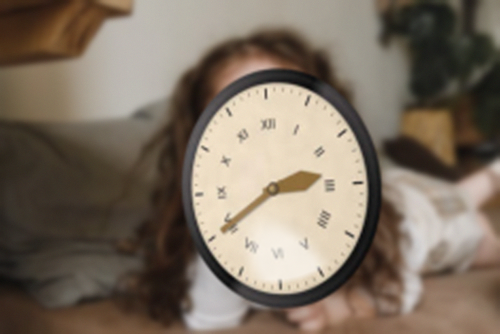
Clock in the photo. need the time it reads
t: 2:40
